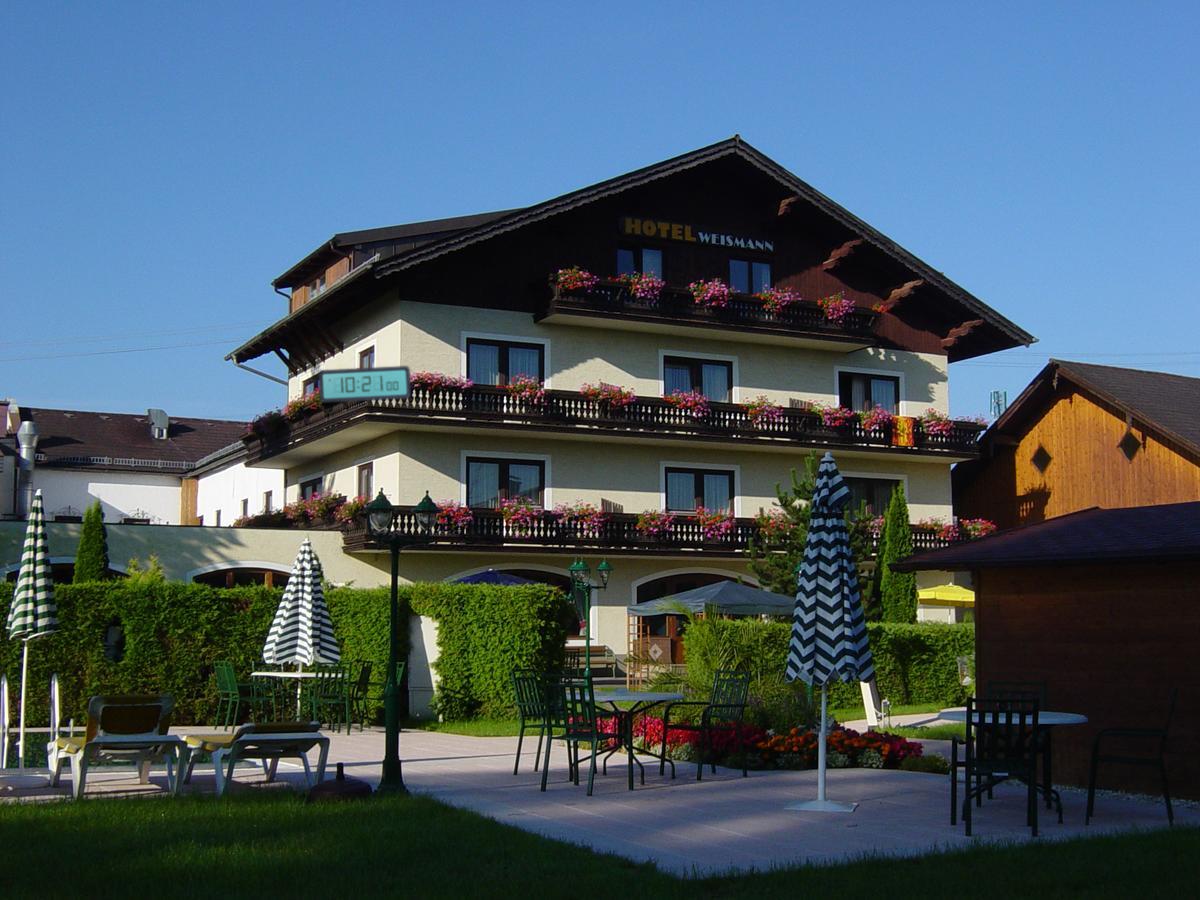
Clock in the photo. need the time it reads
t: 10:21
